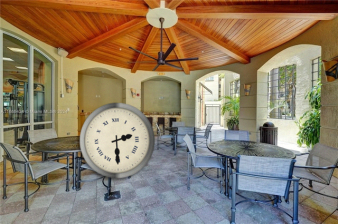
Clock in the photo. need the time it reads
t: 2:30
